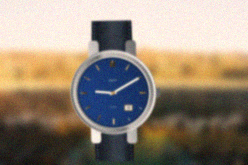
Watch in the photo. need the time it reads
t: 9:10
